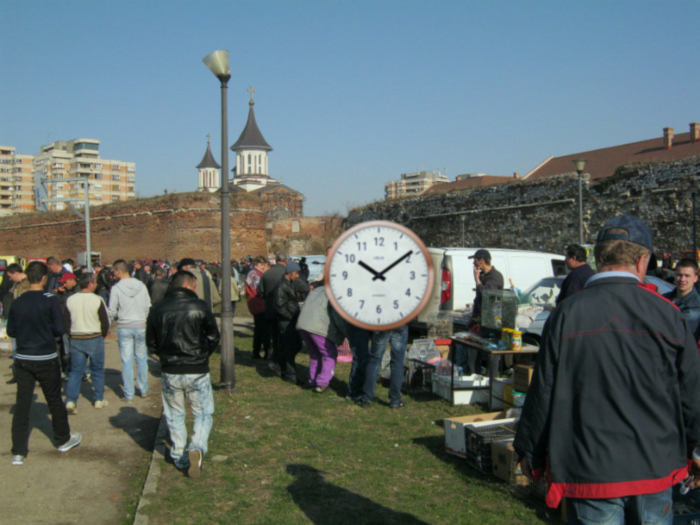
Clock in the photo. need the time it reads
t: 10:09
